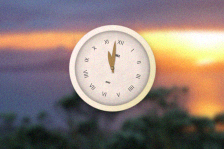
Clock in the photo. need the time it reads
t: 10:58
